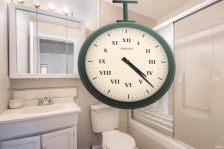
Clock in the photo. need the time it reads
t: 4:23
